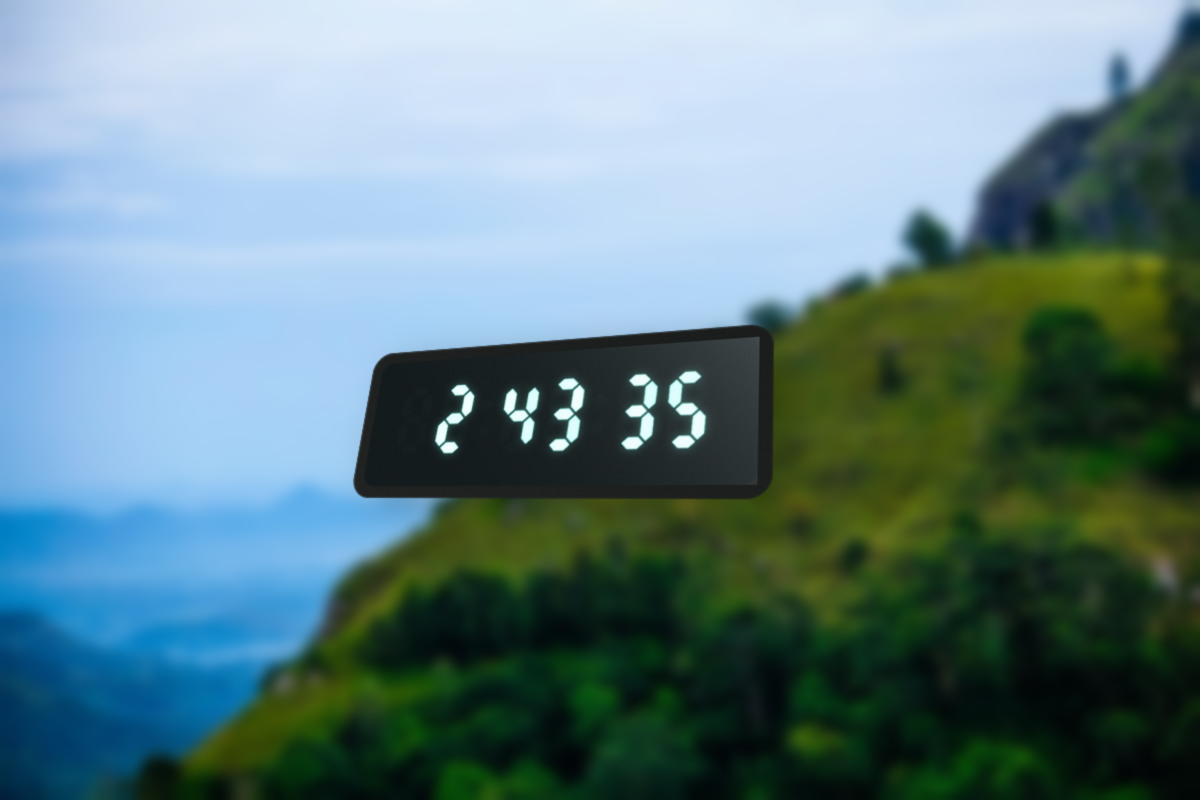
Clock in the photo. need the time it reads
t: 2:43:35
